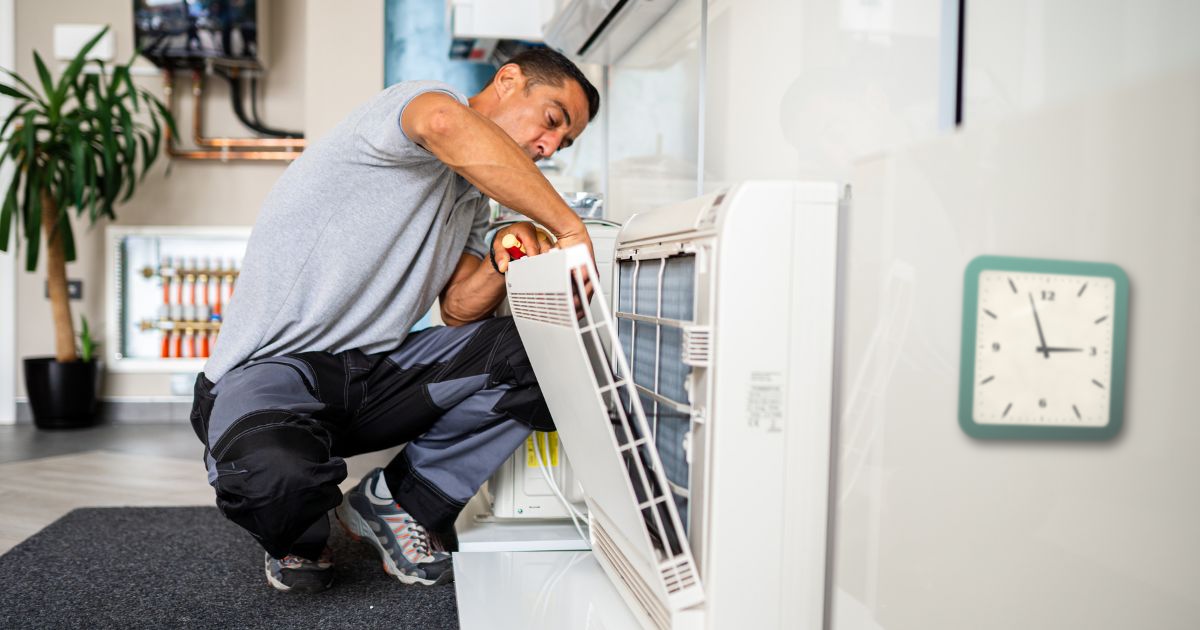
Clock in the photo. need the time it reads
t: 2:57
